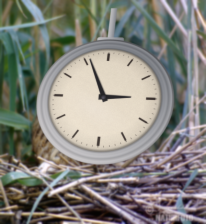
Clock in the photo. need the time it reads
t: 2:56
